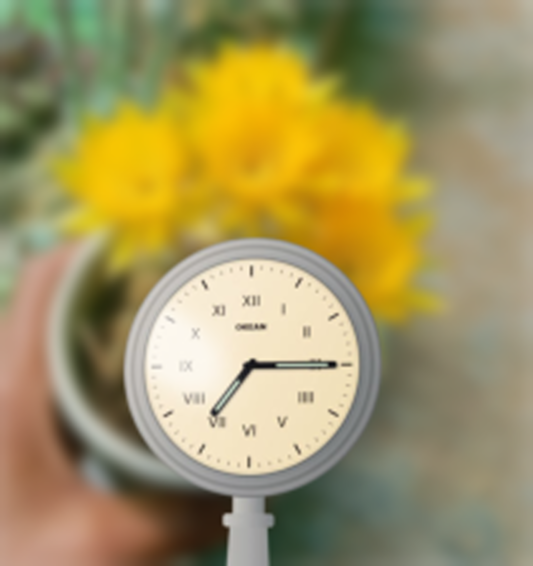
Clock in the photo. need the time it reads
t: 7:15
